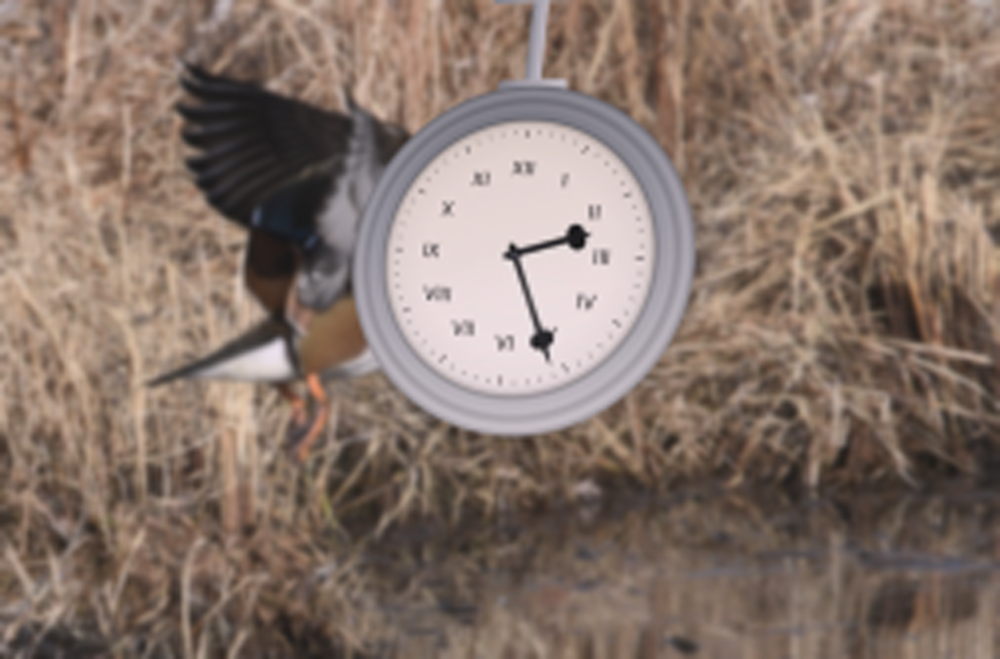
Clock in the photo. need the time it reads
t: 2:26
